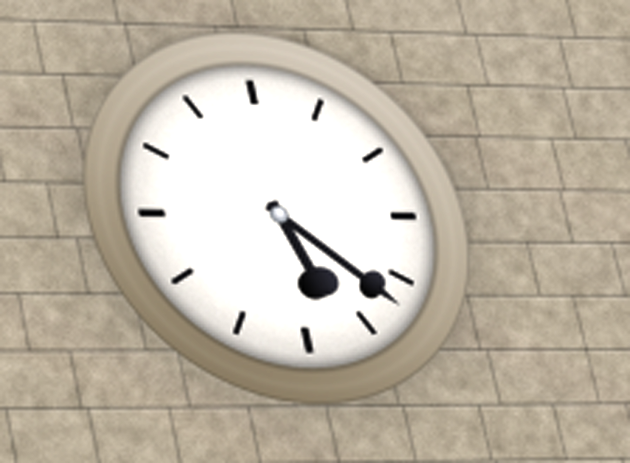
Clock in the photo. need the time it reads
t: 5:22
